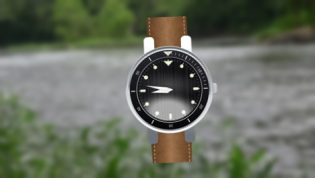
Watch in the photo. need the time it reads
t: 8:47
